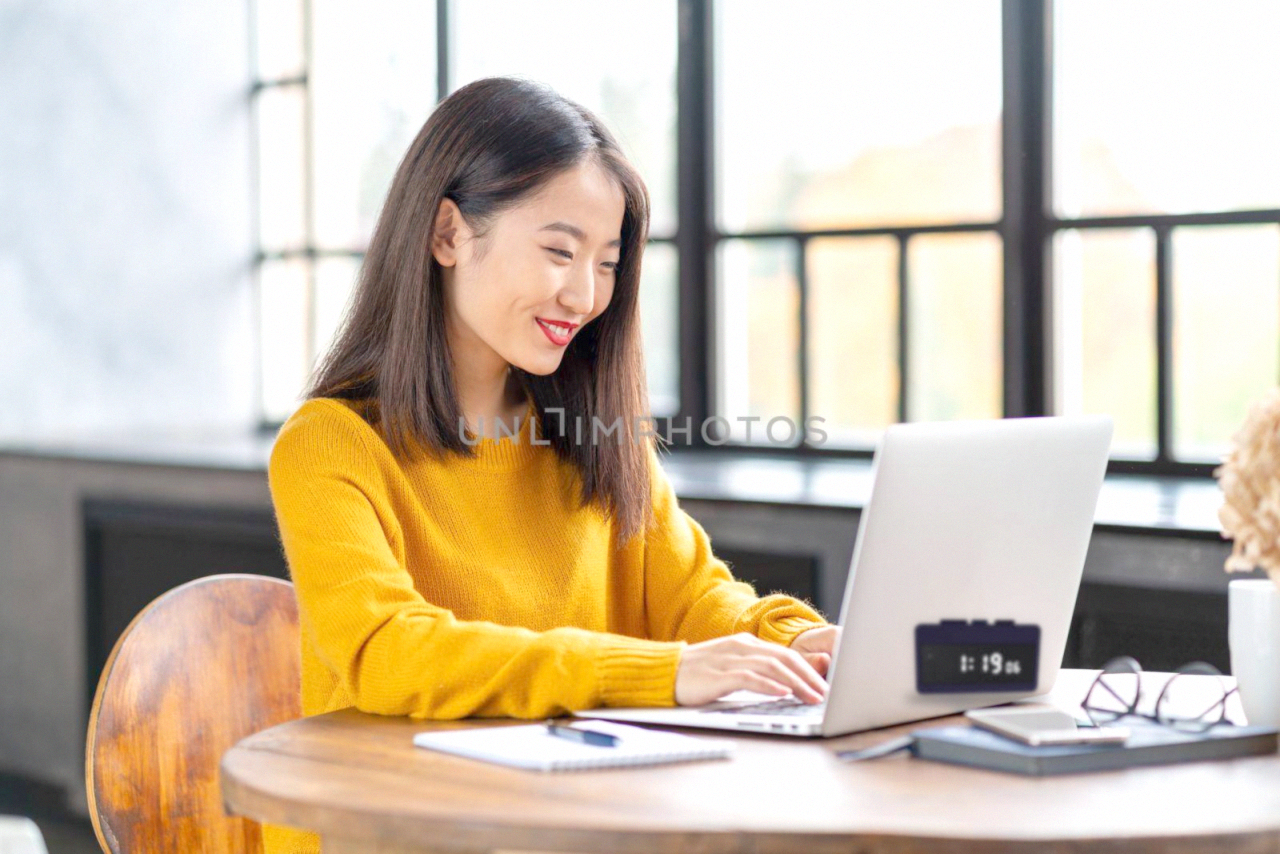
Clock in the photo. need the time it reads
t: 1:19
